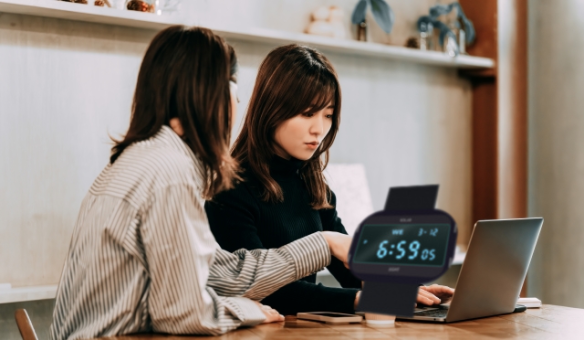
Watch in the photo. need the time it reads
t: 6:59
